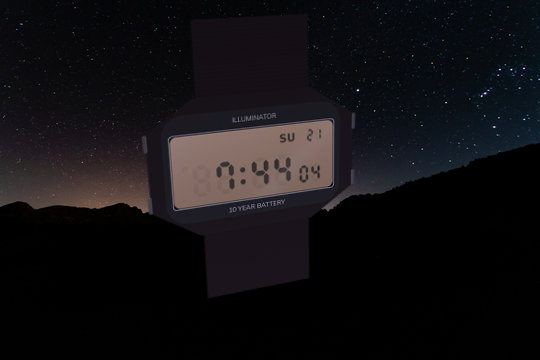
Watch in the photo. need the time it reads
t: 7:44:04
